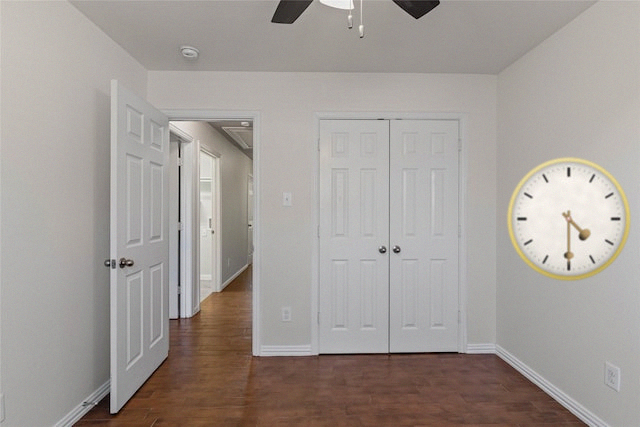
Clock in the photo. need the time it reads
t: 4:30
